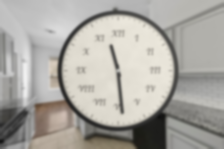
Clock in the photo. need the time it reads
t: 11:29
